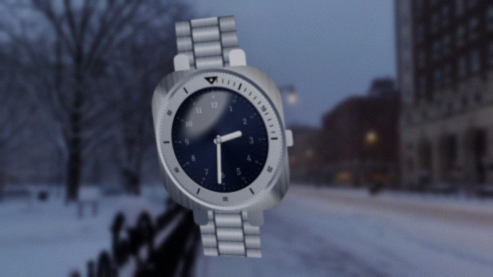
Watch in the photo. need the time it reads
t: 2:31
